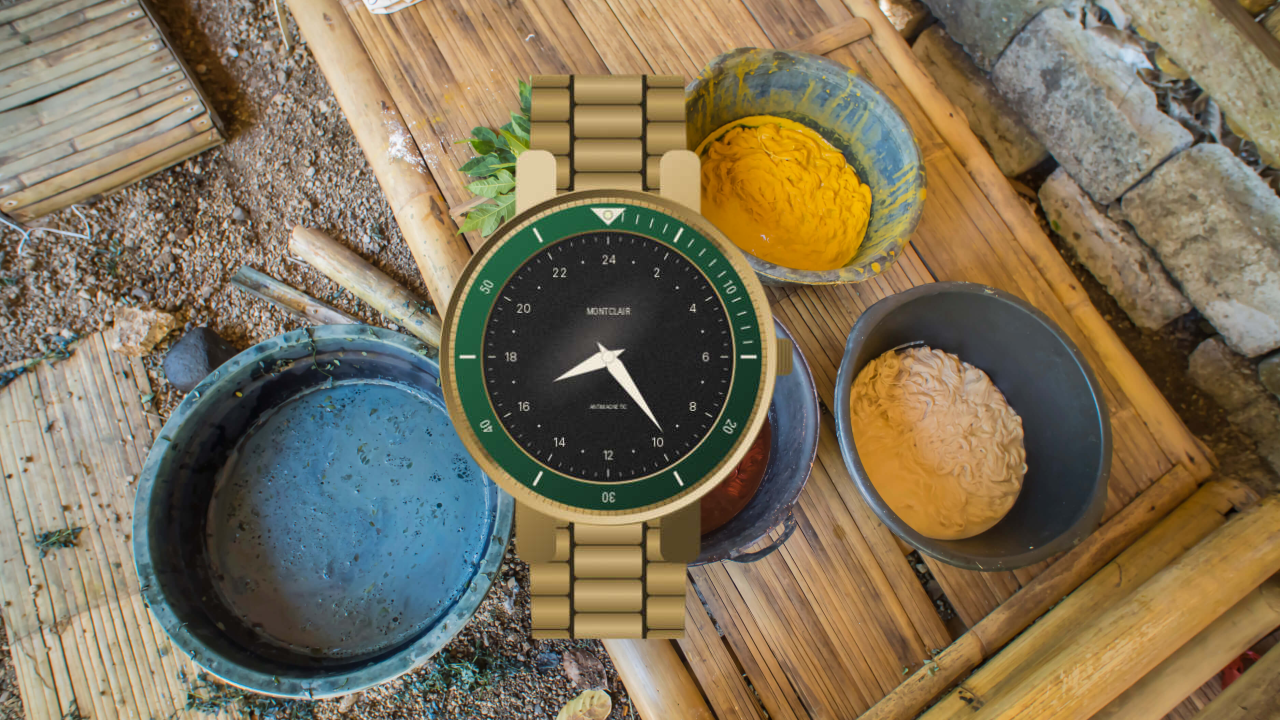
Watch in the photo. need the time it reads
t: 16:24
